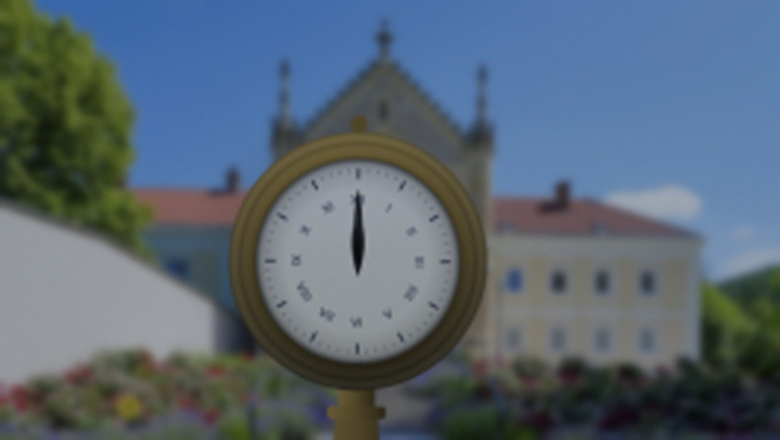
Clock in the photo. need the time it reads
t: 12:00
